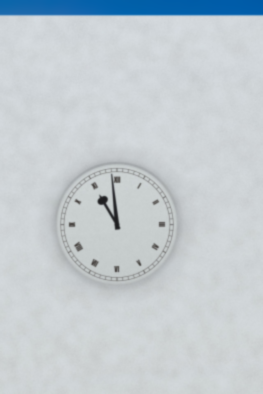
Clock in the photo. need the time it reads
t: 10:59
